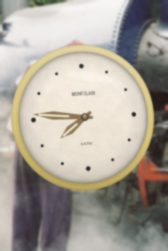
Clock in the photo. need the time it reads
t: 7:46
